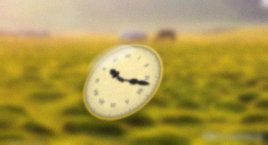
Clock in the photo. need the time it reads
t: 10:17
